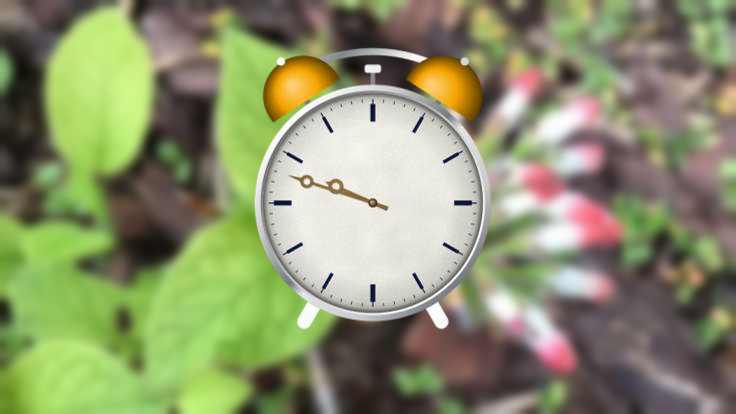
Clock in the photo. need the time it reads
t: 9:48
